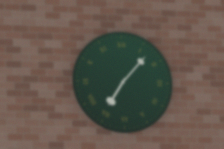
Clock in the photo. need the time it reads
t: 7:07
